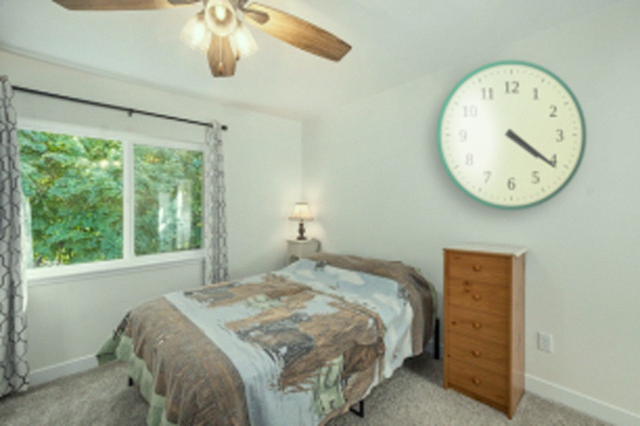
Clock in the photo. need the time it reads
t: 4:21
